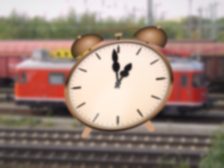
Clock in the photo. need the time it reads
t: 12:59
